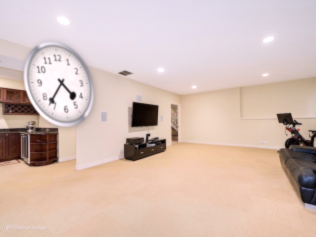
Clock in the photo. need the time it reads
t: 4:37
